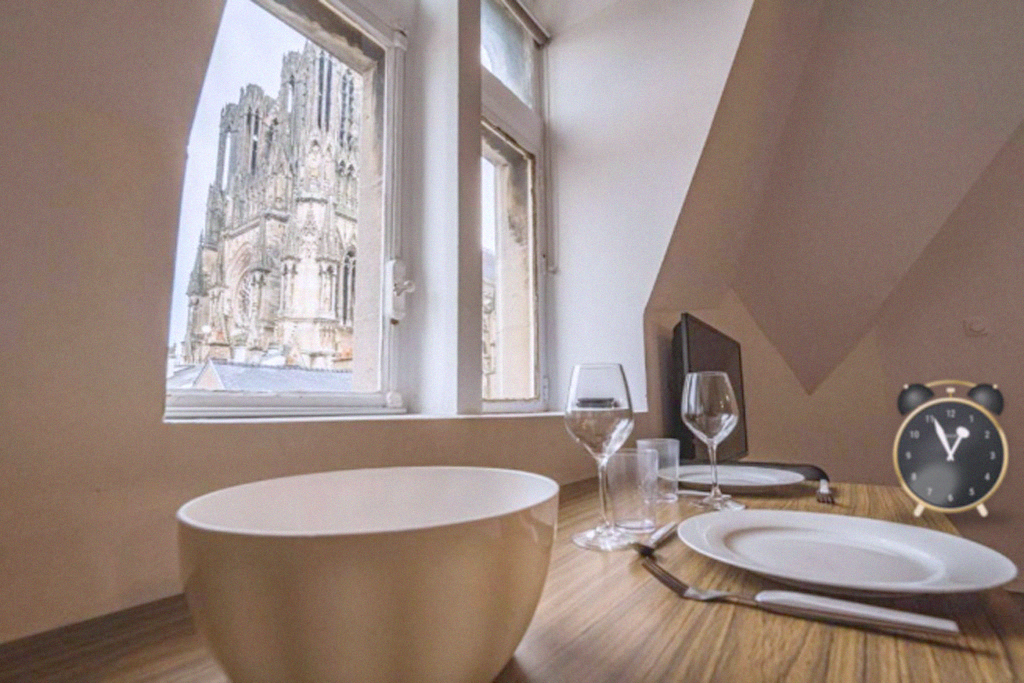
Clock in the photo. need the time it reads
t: 12:56
